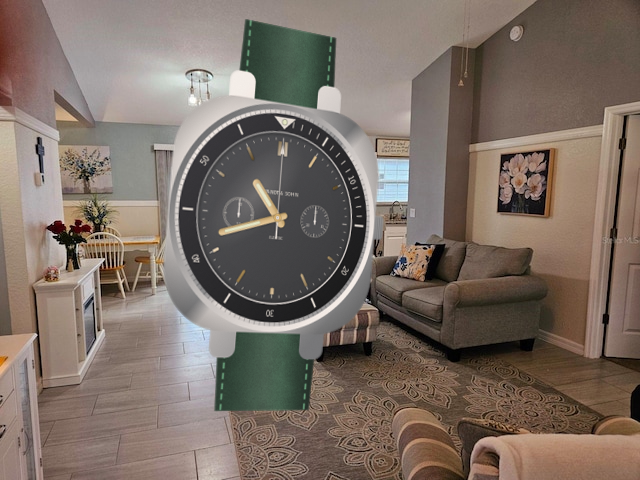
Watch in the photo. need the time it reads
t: 10:42
